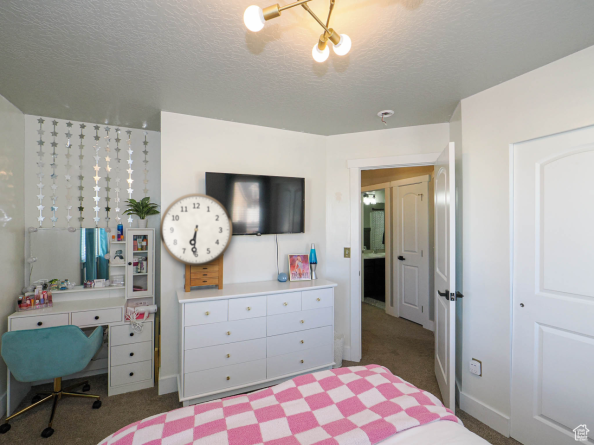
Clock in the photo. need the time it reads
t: 6:31
